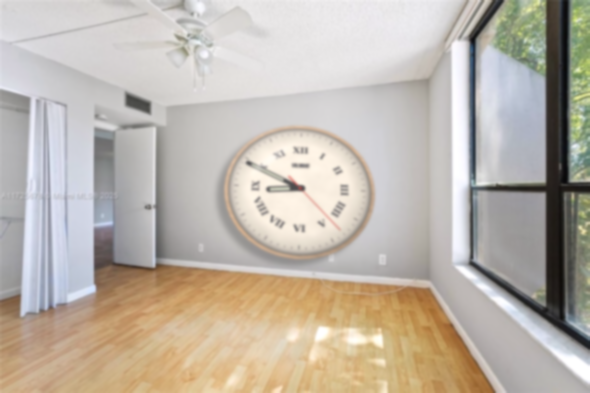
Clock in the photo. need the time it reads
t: 8:49:23
